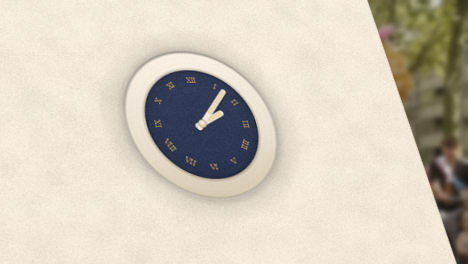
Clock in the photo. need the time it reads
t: 2:07
